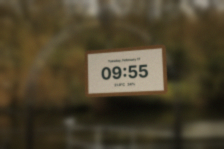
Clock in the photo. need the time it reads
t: 9:55
